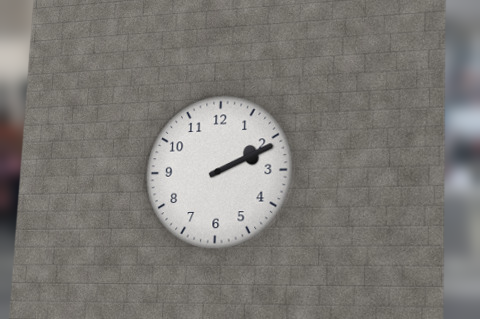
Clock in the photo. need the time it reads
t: 2:11
